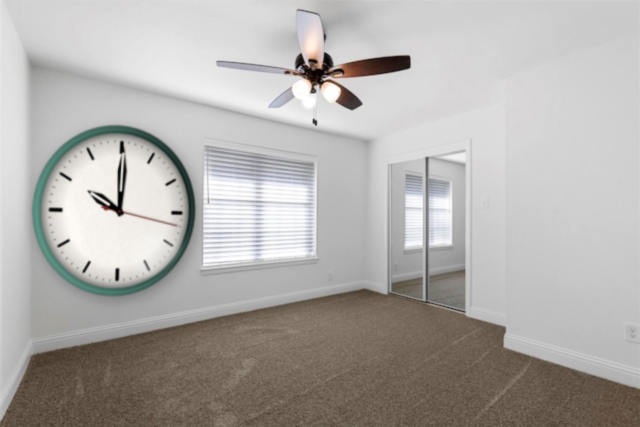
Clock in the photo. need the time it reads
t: 10:00:17
